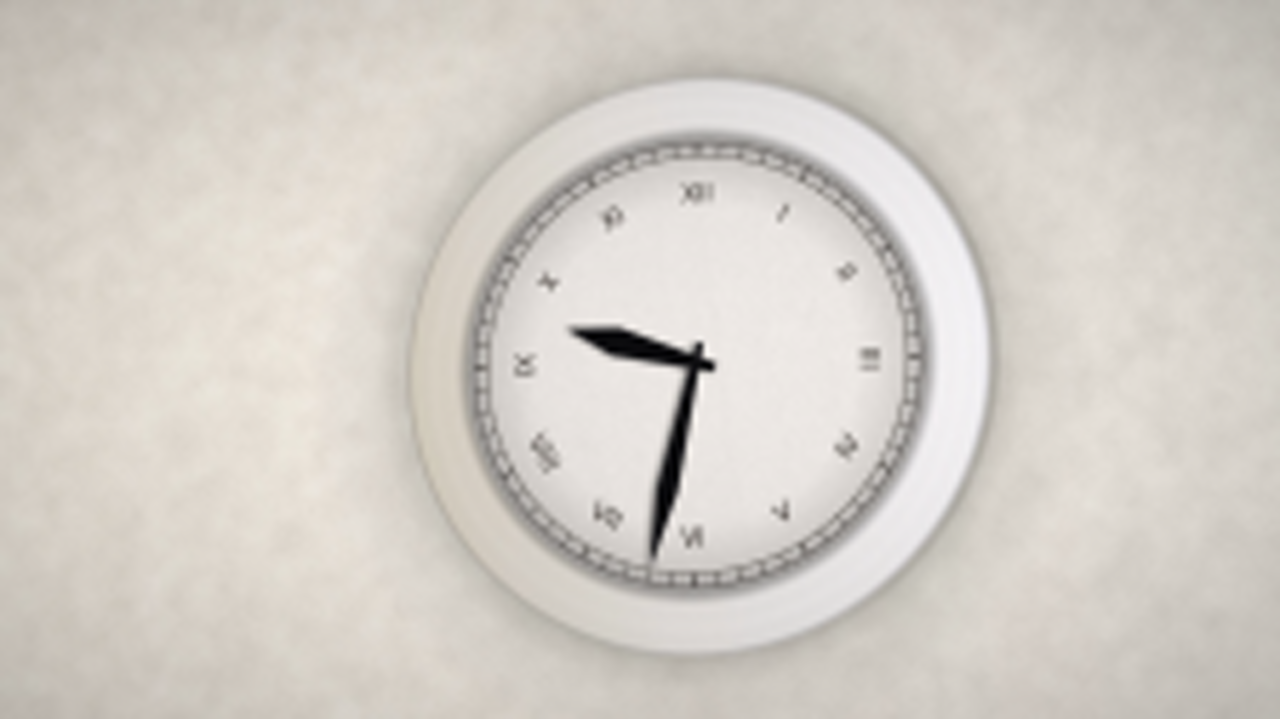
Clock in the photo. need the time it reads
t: 9:32
